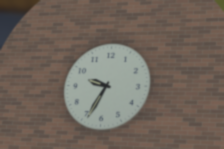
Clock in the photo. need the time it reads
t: 9:34
